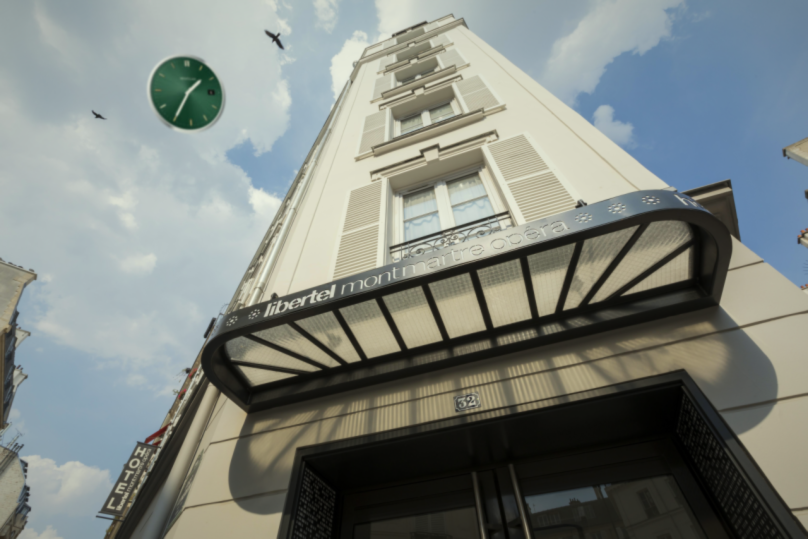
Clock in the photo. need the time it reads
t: 1:35
